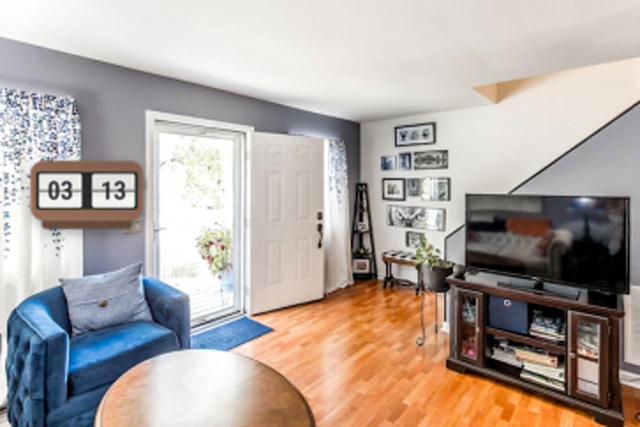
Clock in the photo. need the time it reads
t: 3:13
